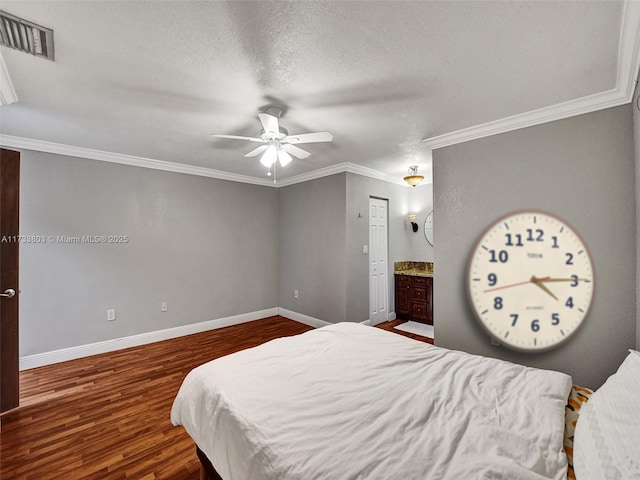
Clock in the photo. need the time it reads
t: 4:14:43
